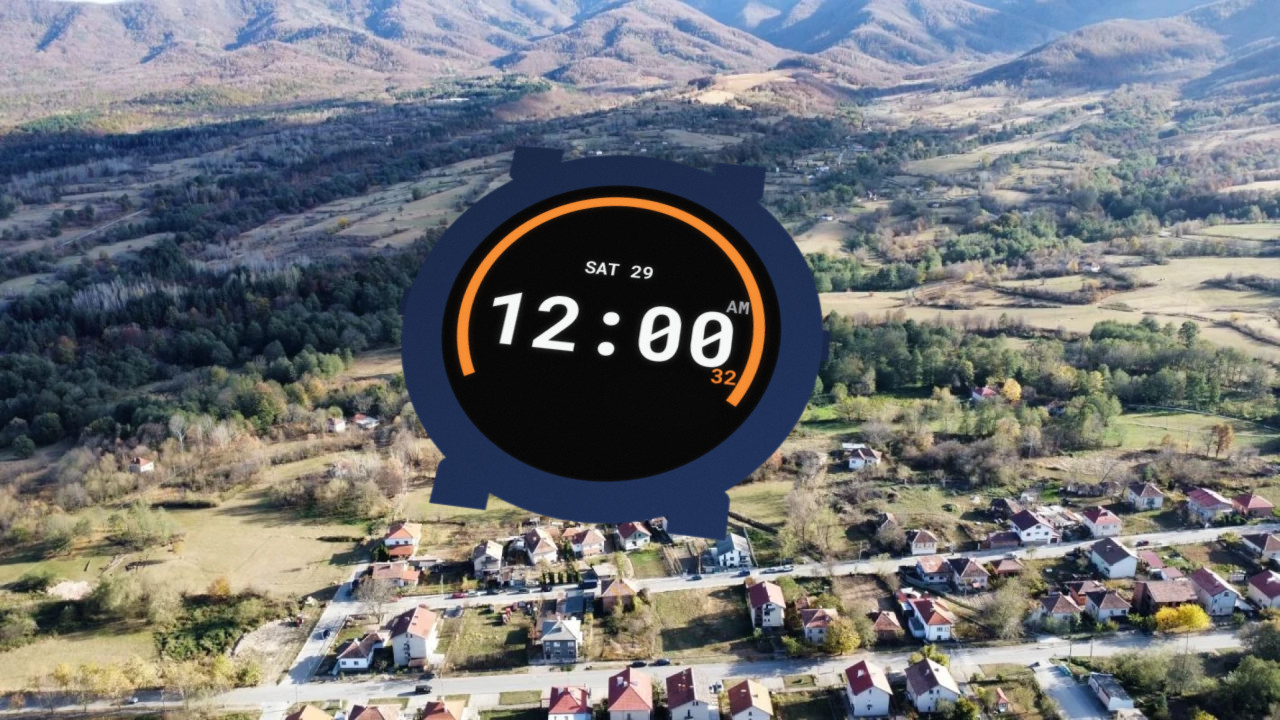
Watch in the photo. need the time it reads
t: 12:00:32
